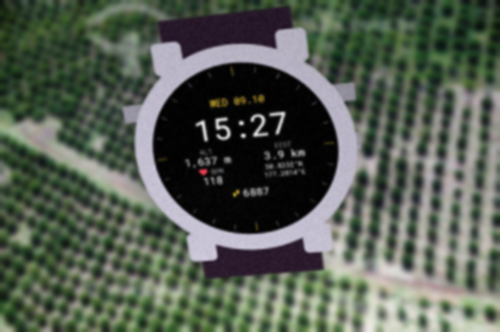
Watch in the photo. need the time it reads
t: 15:27
